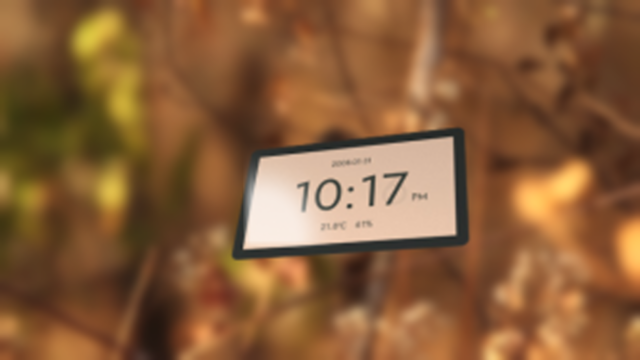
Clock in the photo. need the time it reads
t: 10:17
